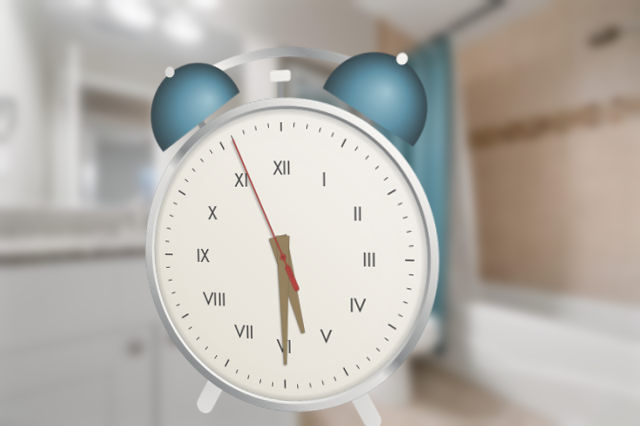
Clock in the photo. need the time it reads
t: 5:29:56
